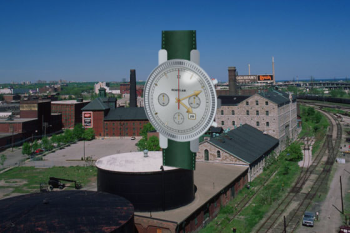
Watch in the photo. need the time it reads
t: 4:11
